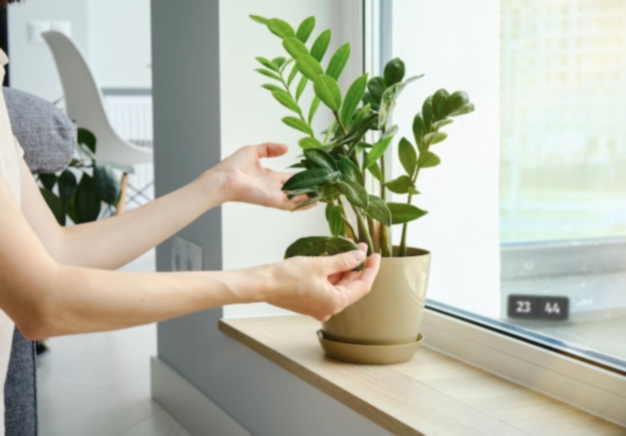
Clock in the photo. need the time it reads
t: 23:44
